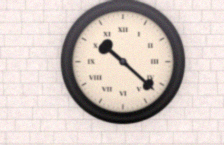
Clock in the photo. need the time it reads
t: 10:22
